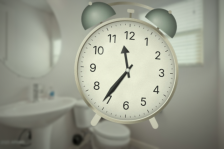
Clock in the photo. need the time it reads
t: 11:36
